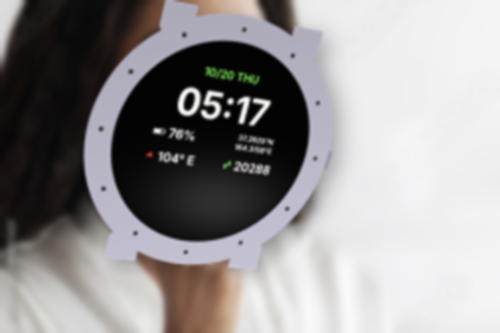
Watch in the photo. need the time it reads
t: 5:17
